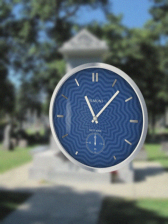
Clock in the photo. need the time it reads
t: 11:07
